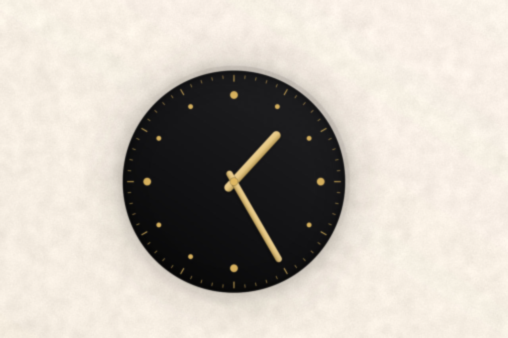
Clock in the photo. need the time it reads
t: 1:25
